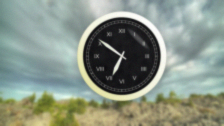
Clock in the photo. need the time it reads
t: 6:51
